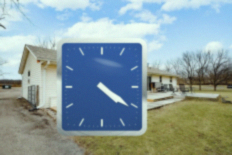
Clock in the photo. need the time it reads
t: 4:21
